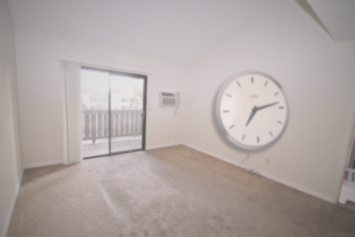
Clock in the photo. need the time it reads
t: 7:13
